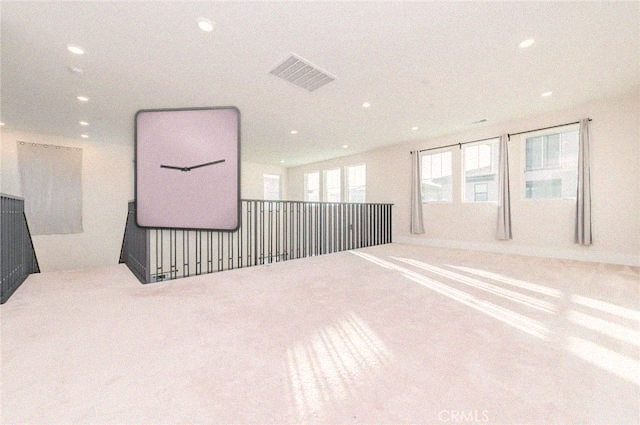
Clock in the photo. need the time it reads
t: 9:13
